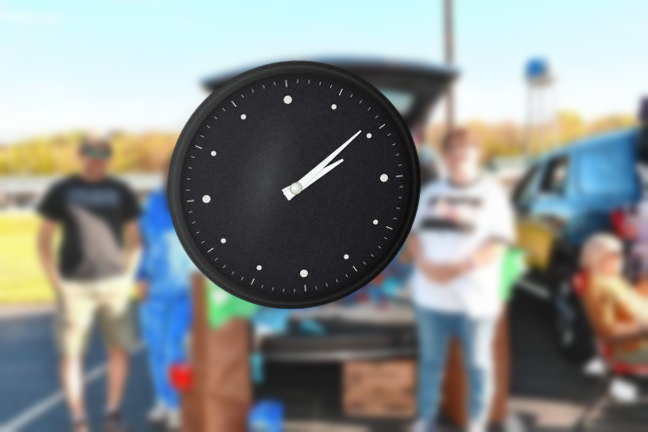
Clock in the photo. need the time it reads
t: 2:09
